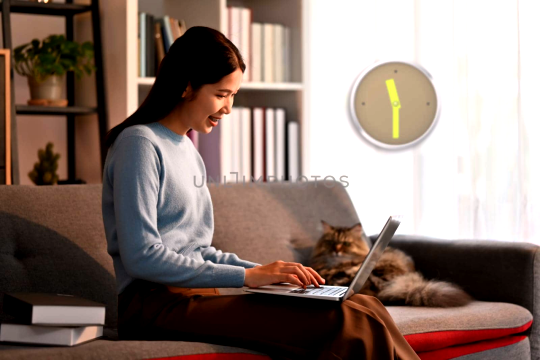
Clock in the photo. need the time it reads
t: 11:30
